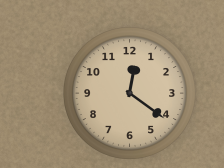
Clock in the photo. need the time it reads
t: 12:21
